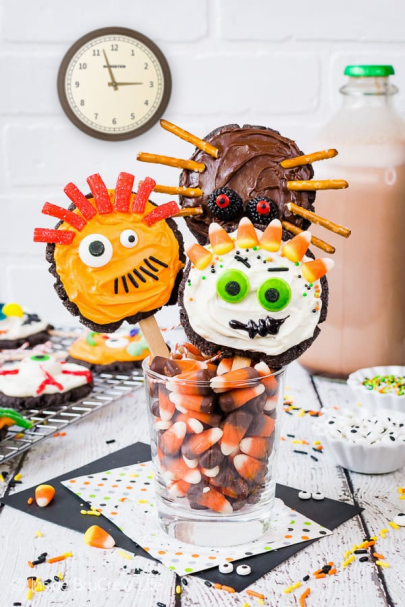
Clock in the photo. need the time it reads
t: 2:57
